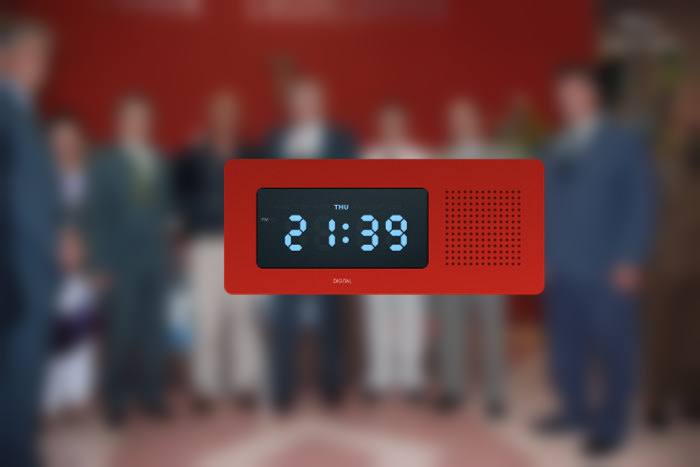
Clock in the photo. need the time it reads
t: 21:39
